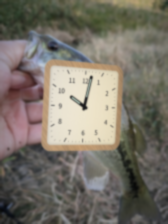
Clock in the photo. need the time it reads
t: 10:02
